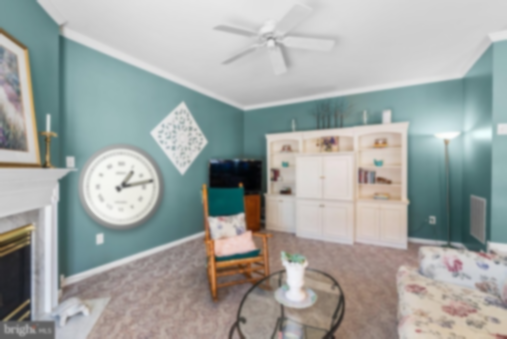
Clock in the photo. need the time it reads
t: 1:13
